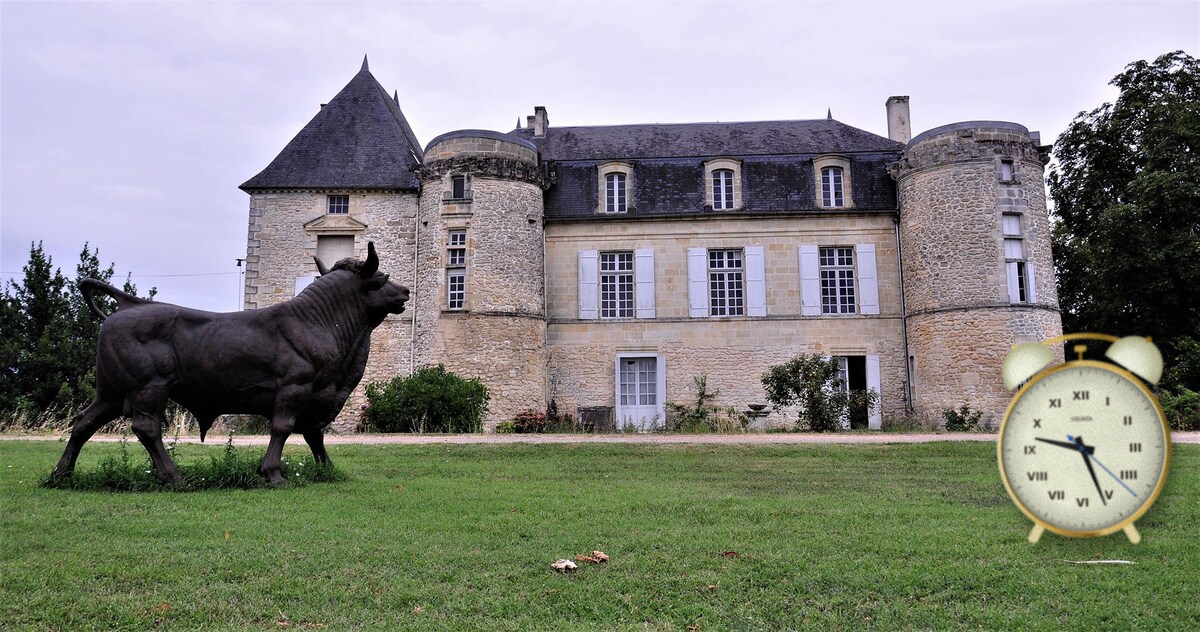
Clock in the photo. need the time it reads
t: 9:26:22
